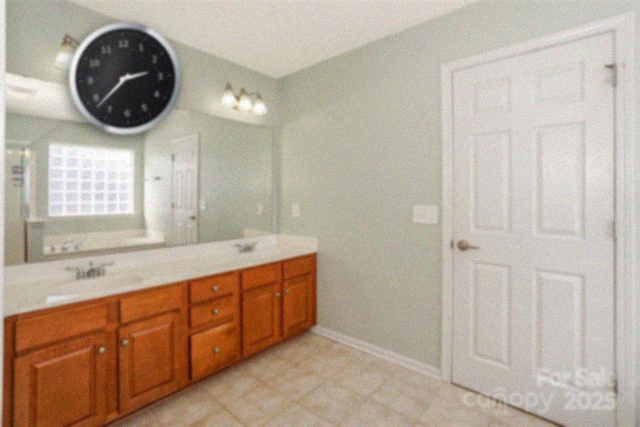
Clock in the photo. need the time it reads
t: 2:38
